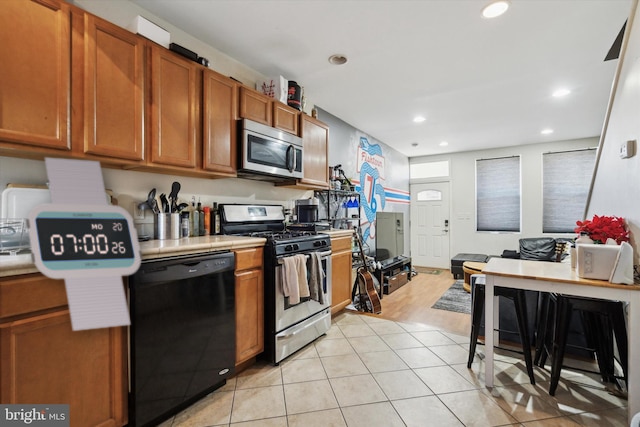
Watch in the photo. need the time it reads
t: 7:00:26
